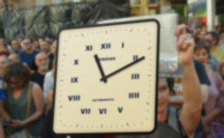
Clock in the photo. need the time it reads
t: 11:11
